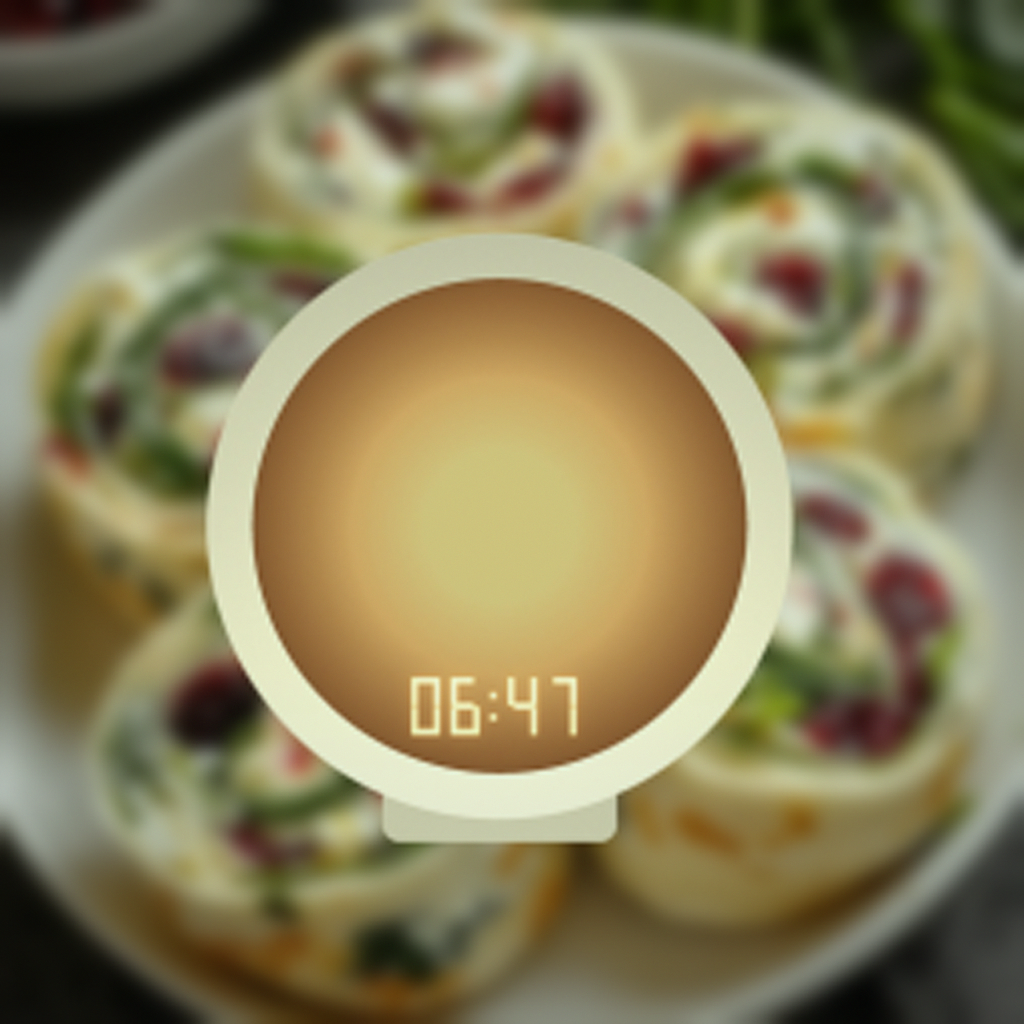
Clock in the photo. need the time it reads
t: 6:47
